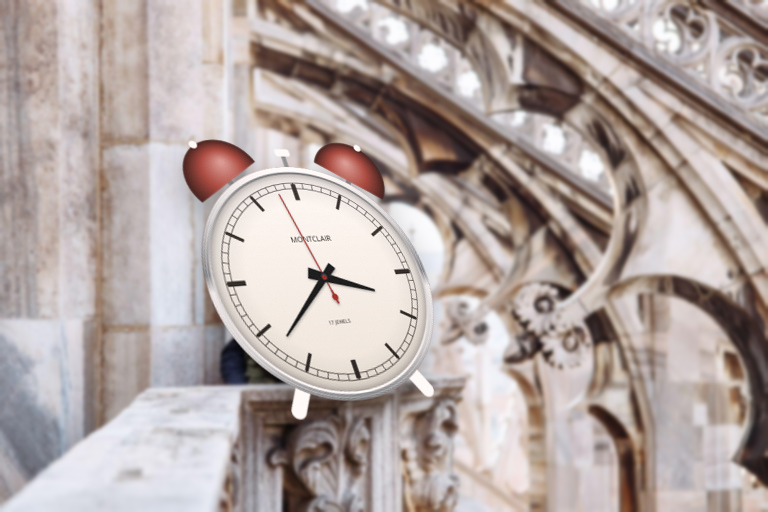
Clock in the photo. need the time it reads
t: 3:37:58
